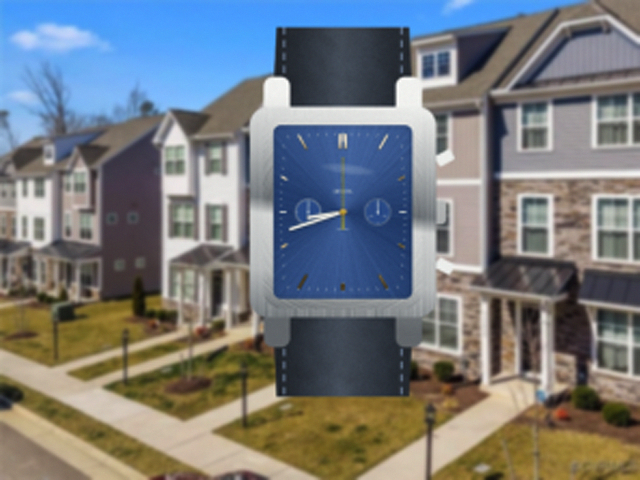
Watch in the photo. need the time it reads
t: 8:42
